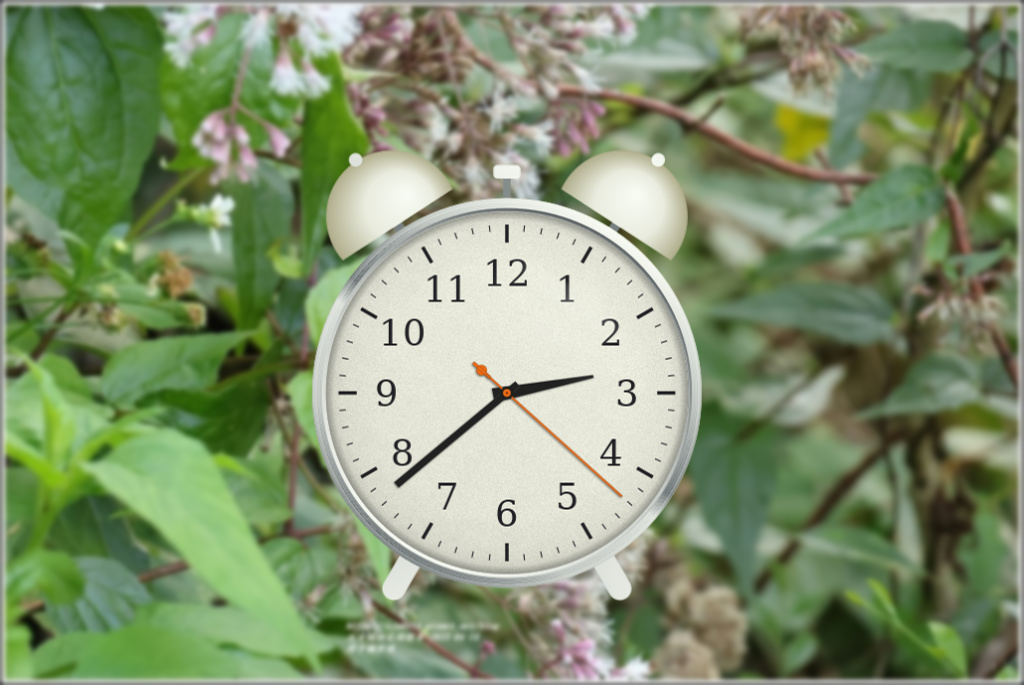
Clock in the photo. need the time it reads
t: 2:38:22
